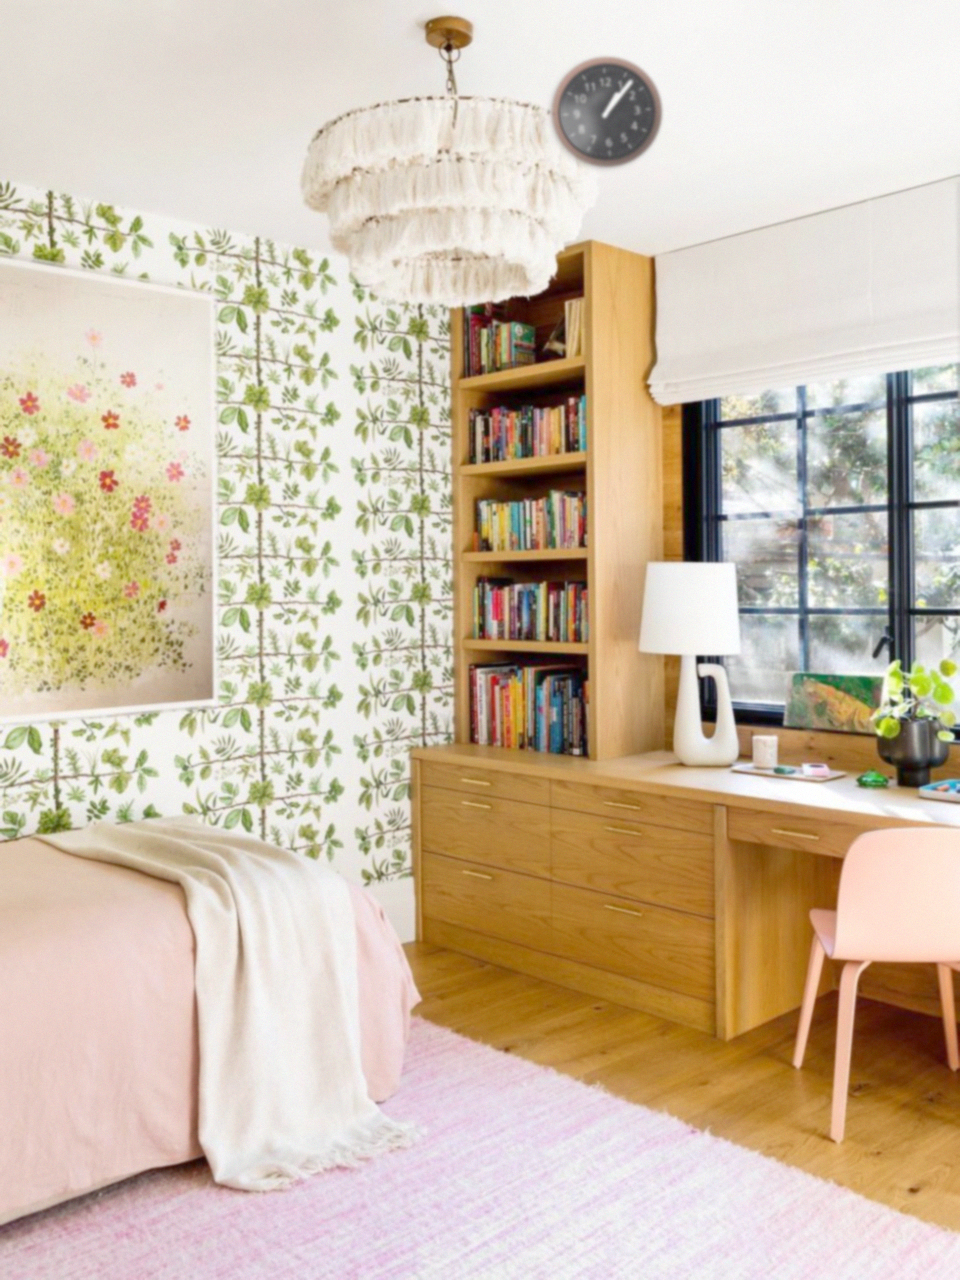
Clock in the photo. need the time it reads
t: 1:07
